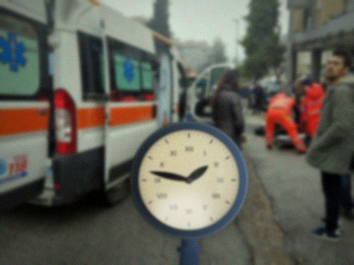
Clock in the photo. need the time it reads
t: 1:47
